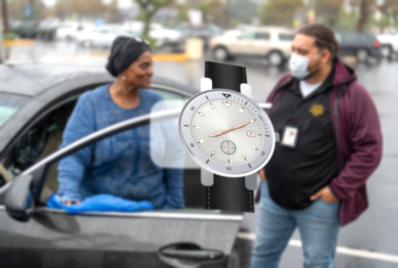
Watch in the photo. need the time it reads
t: 8:10
